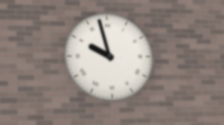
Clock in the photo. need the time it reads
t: 9:58
